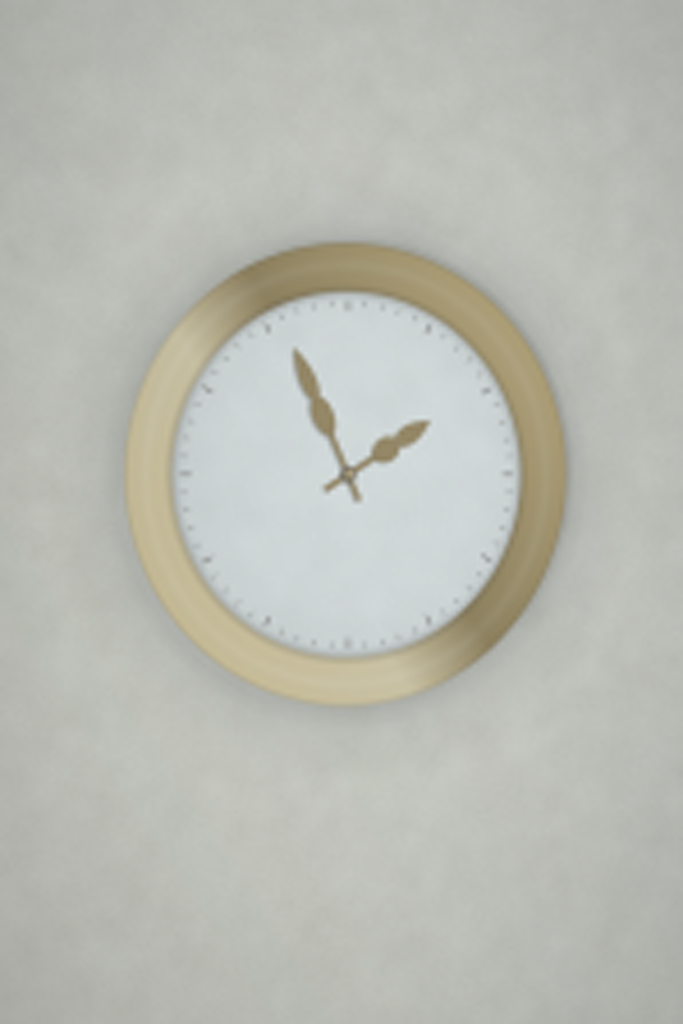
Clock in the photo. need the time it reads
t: 1:56
